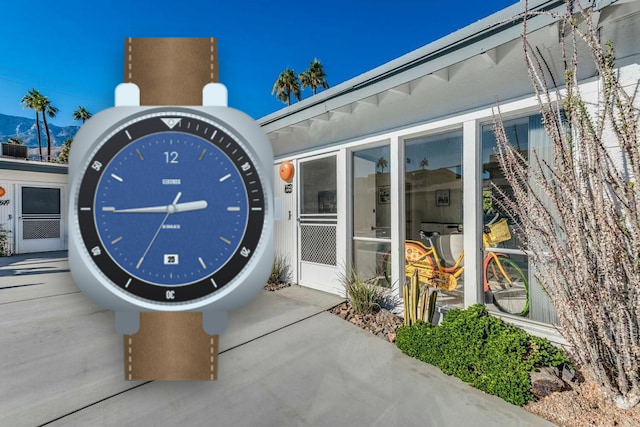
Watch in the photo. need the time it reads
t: 2:44:35
